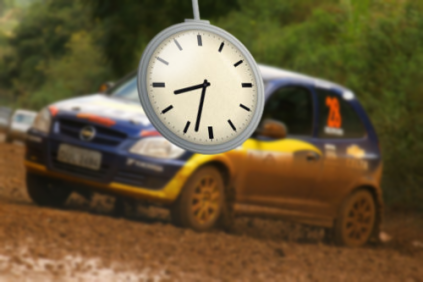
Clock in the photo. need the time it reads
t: 8:33
